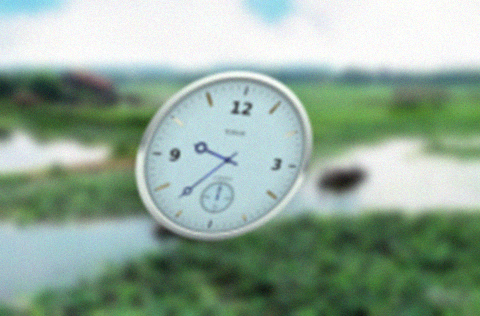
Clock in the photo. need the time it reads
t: 9:37
